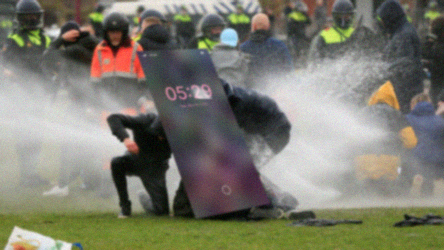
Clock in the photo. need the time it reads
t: 5:29
